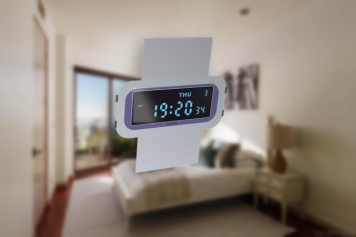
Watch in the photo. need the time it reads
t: 19:20:34
